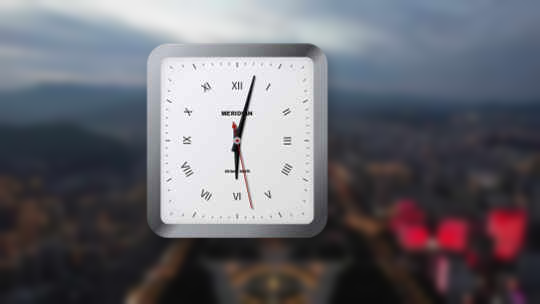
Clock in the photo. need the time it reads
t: 6:02:28
